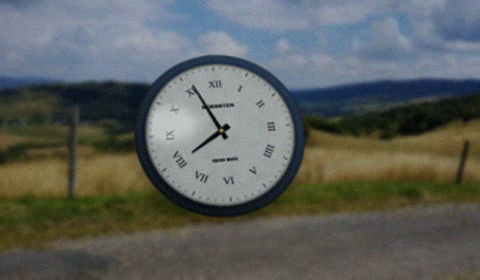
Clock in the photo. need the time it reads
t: 7:56
